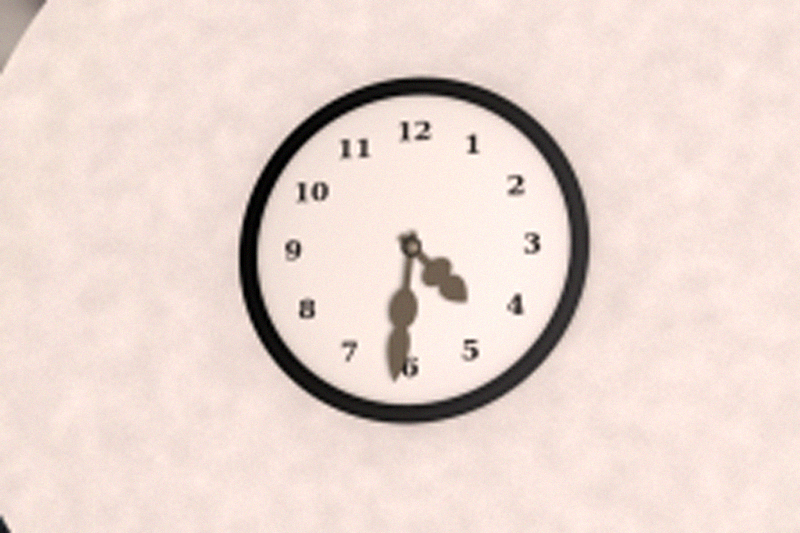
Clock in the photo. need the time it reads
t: 4:31
